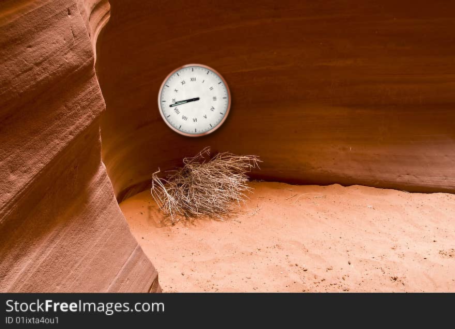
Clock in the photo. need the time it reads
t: 8:43
